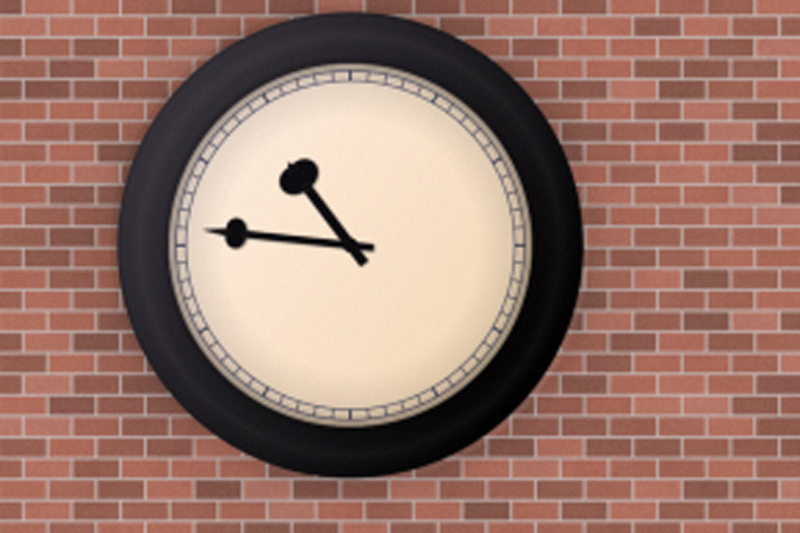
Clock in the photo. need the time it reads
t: 10:46
